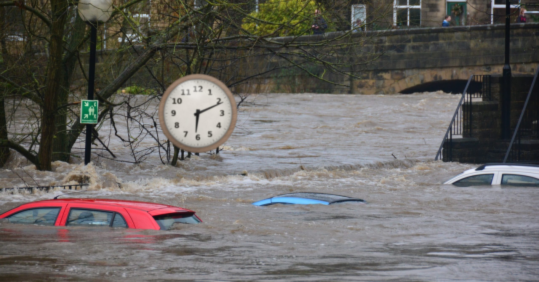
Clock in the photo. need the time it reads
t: 6:11
